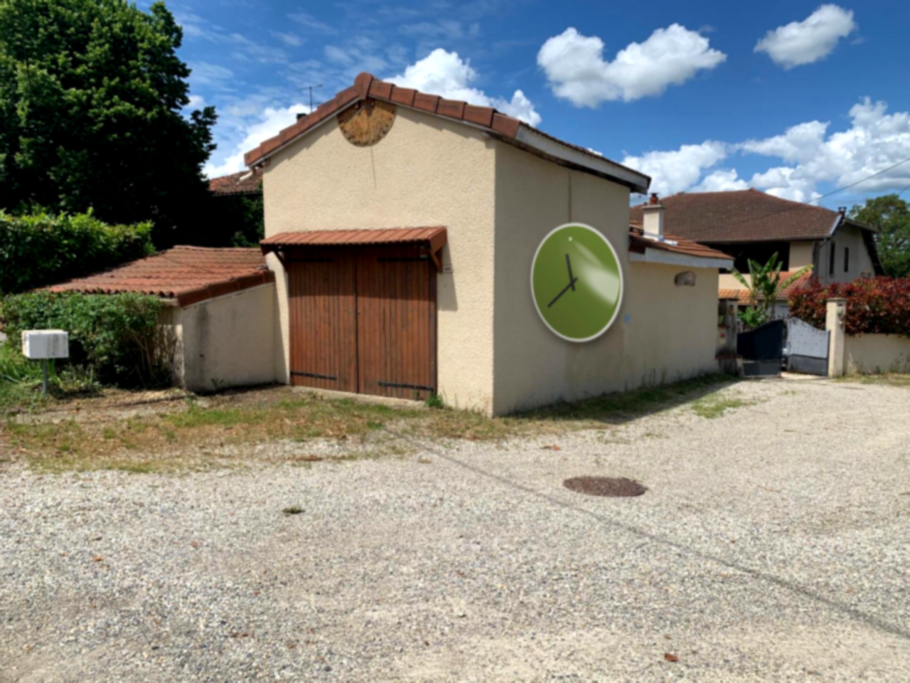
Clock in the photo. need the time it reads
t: 11:39
